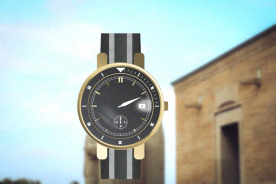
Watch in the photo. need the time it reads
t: 2:11
